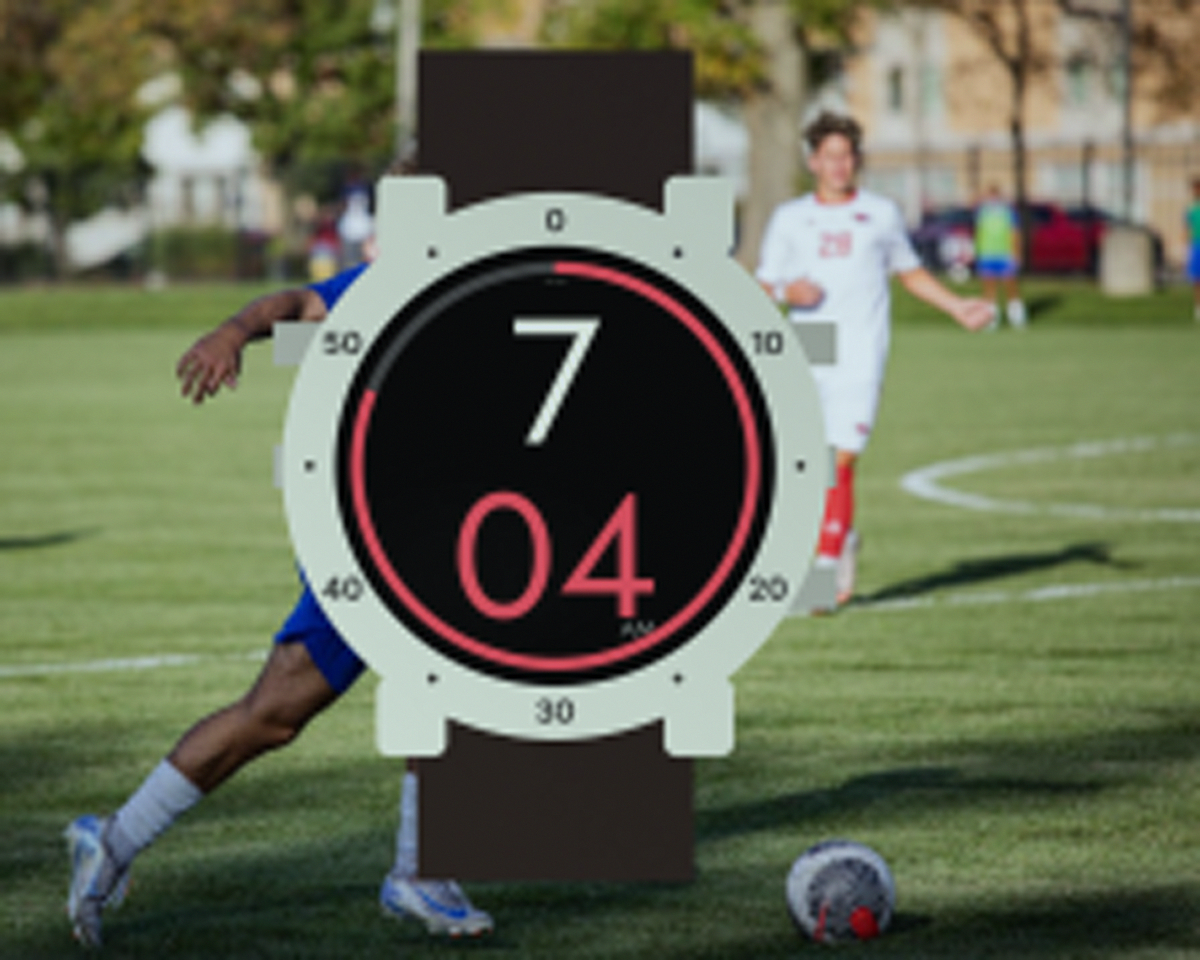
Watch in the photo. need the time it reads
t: 7:04
